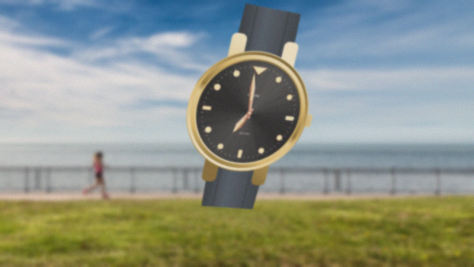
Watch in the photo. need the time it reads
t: 6:59
